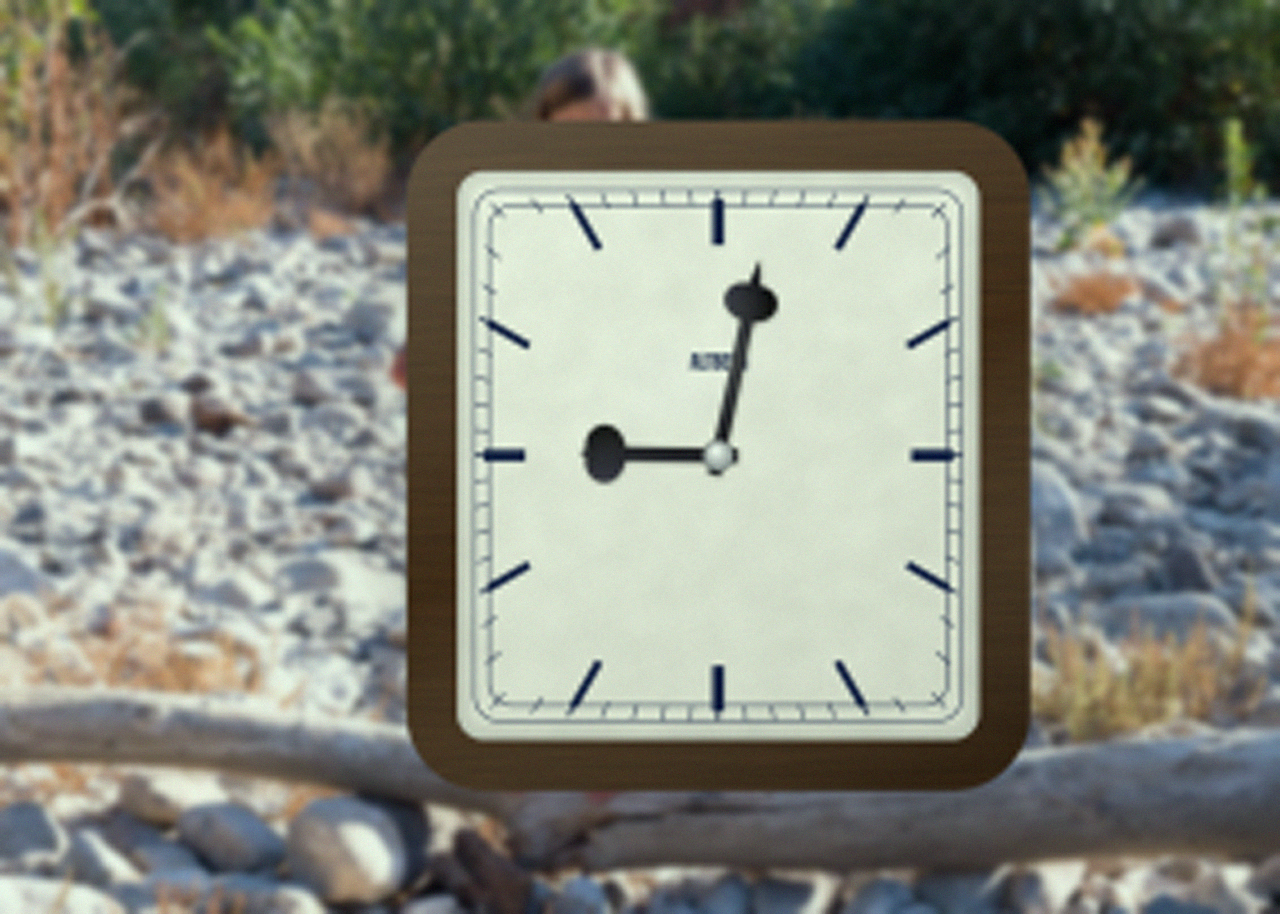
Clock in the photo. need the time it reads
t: 9:02
